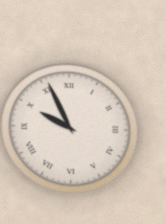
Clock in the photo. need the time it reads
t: 9:56
